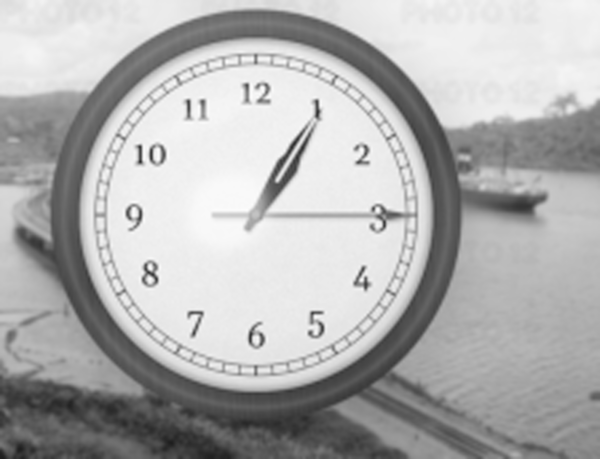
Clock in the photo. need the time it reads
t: 1:05:15
